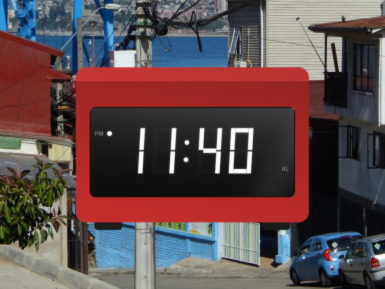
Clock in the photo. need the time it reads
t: 11:40
